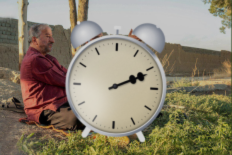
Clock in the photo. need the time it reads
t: 2:11
